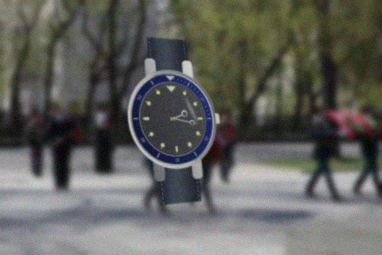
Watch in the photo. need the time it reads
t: 2:17
